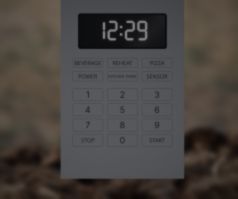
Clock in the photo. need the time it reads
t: 12:29
